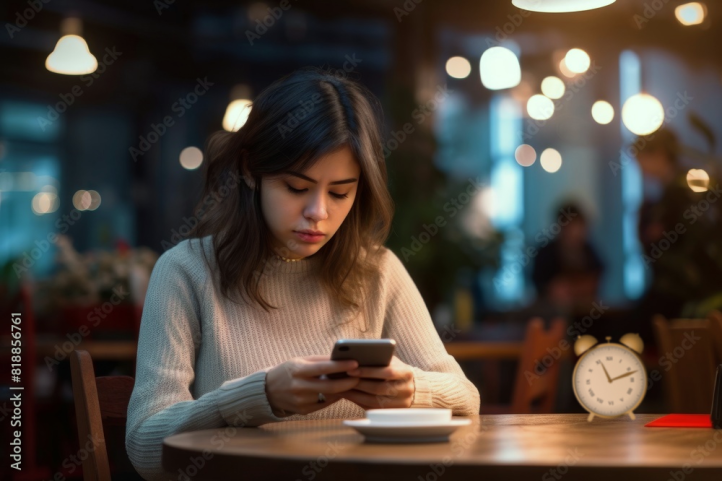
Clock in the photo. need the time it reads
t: 11:12
